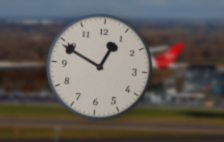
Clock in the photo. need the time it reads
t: 12:49
